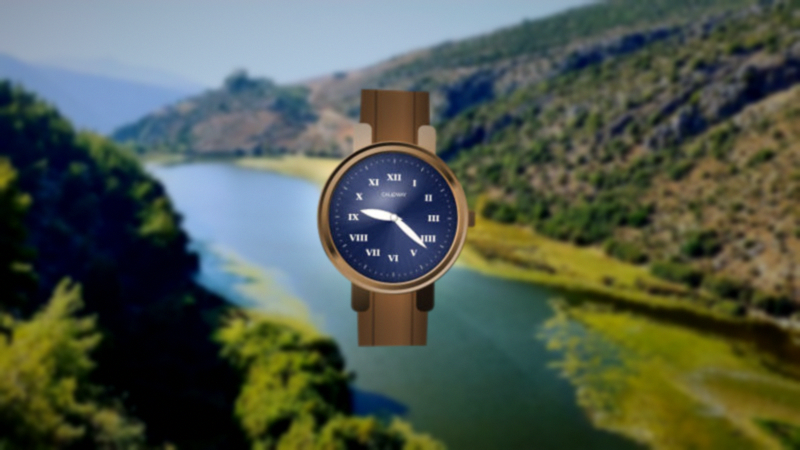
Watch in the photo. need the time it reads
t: 9:22
